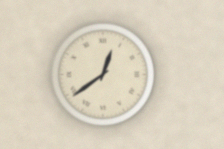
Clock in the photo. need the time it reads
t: 12:39
